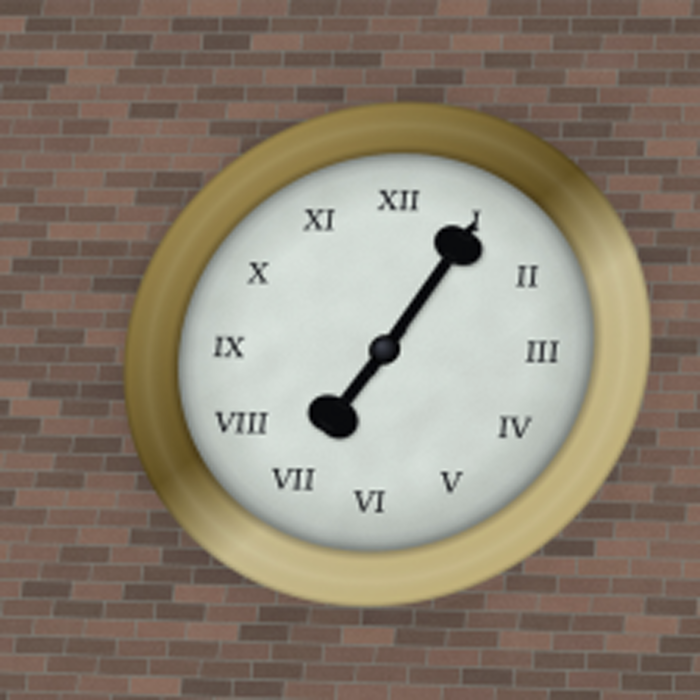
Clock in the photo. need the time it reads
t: 7:05
